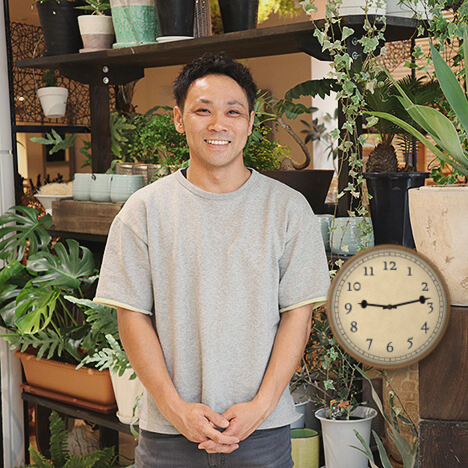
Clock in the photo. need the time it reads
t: 9:13
